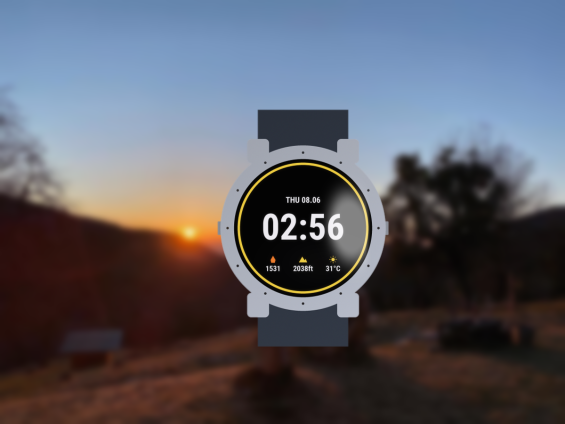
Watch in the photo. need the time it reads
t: 2:56
